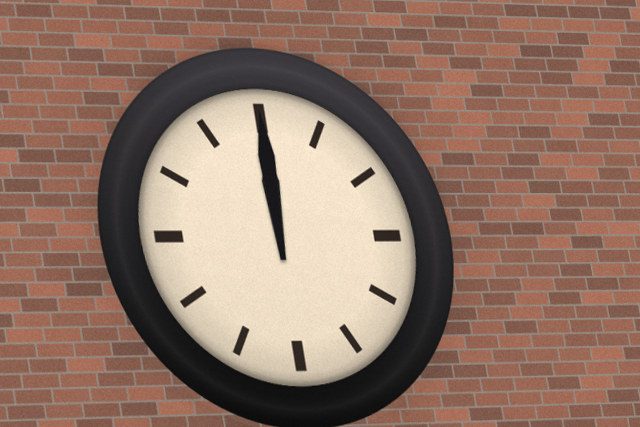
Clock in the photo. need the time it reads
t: 12:00
